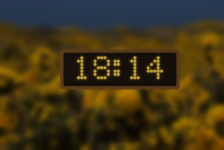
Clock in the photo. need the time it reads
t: 18:14
